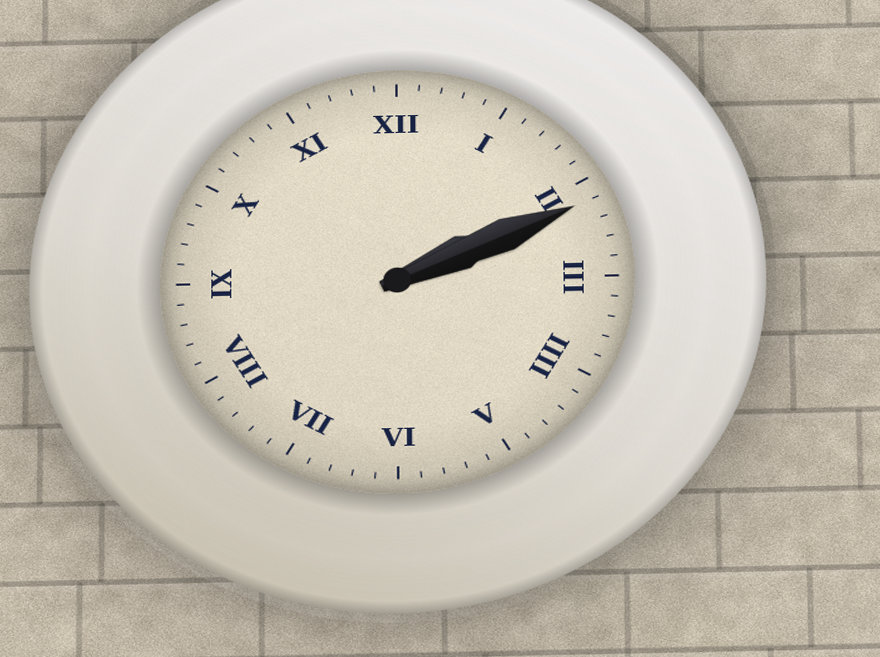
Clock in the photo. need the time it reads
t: 2:11
